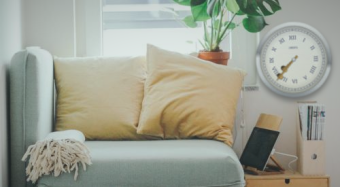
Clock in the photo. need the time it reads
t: 7:37
